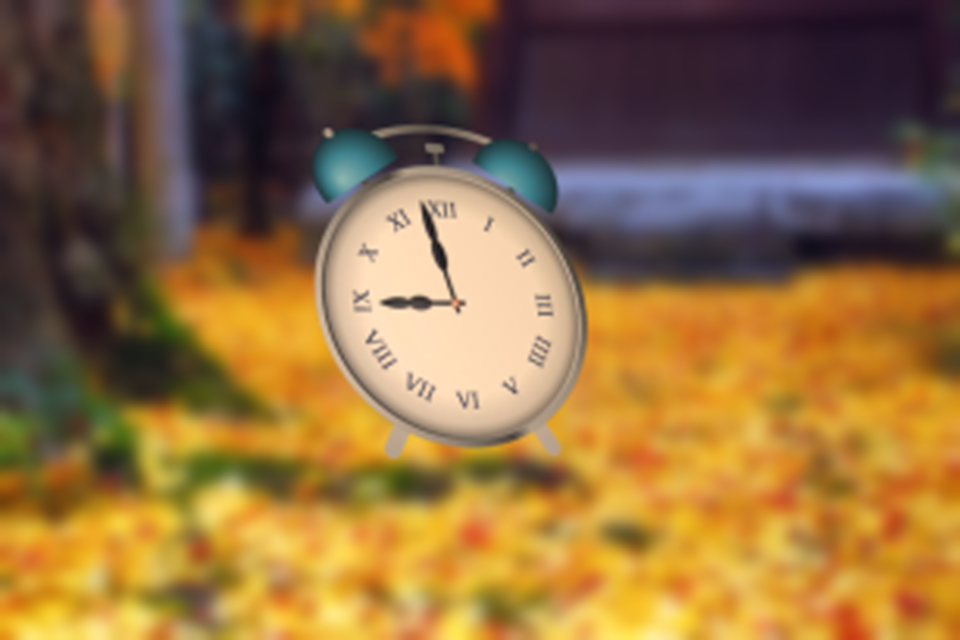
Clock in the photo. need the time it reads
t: 8:58
